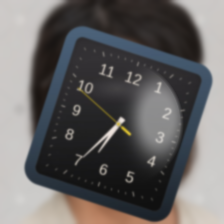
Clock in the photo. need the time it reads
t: 6:34:49
